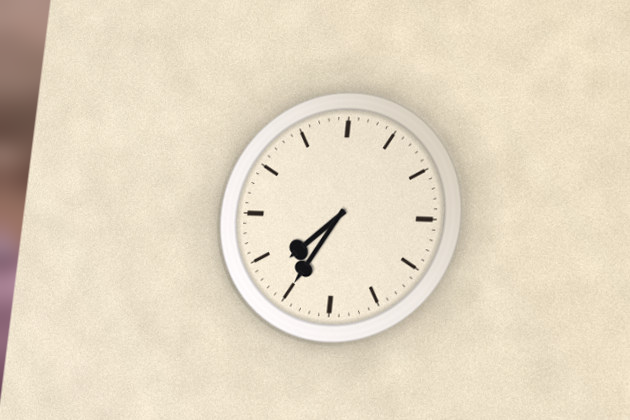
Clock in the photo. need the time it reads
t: 7:35
